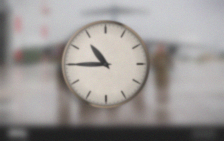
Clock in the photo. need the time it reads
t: 10:45
